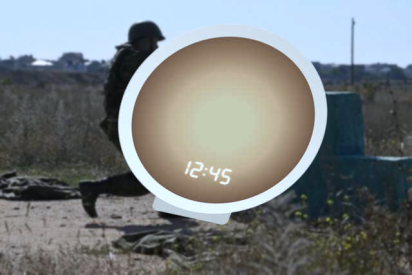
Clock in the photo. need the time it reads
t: 12:45
